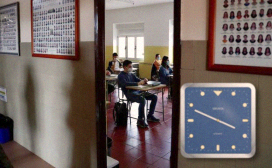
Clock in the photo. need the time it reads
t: 3:49
